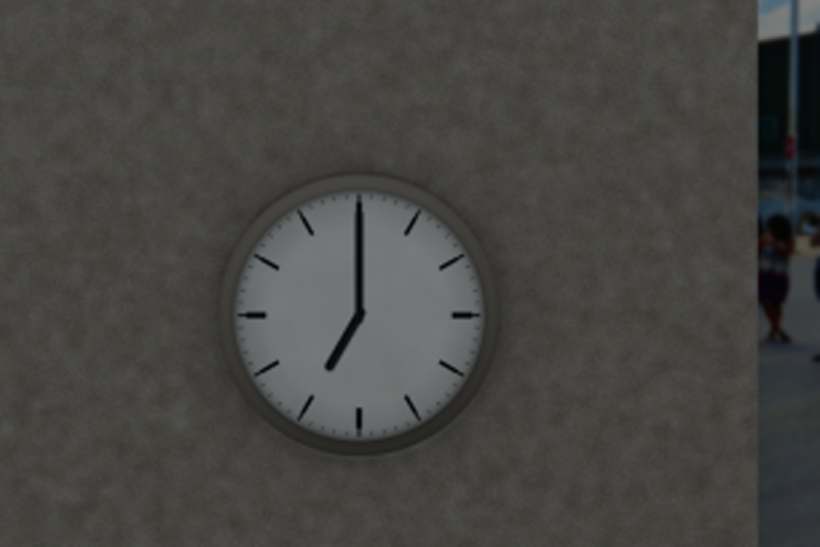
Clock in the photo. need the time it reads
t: 7:00
